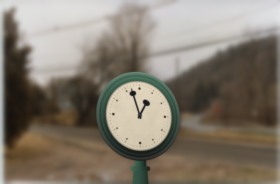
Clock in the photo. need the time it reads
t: 12:57
